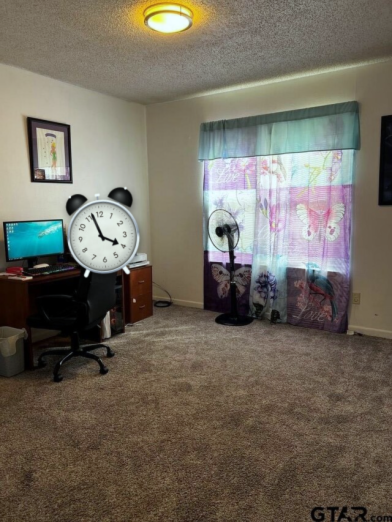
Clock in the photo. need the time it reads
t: 3:57
